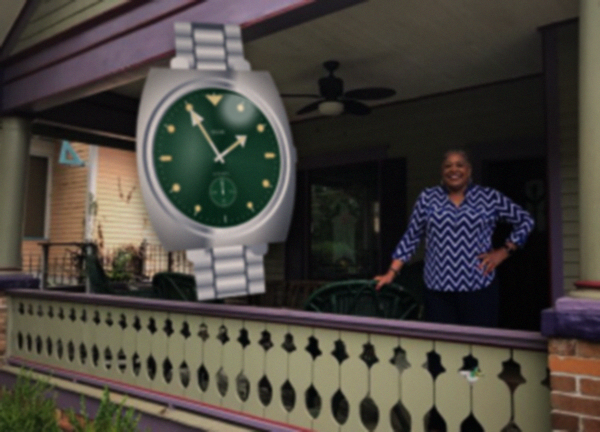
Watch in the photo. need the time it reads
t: 1:55
